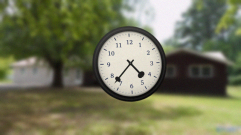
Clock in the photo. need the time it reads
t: 4:37
